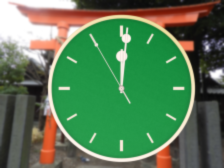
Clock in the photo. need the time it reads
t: 12:00:55
